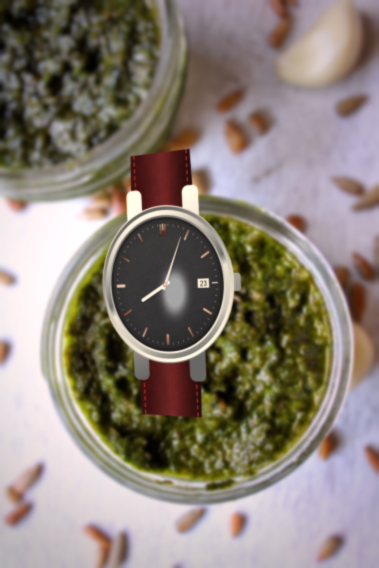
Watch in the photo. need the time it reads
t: 8:04
